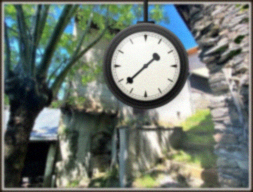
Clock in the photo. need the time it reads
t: 1:38
